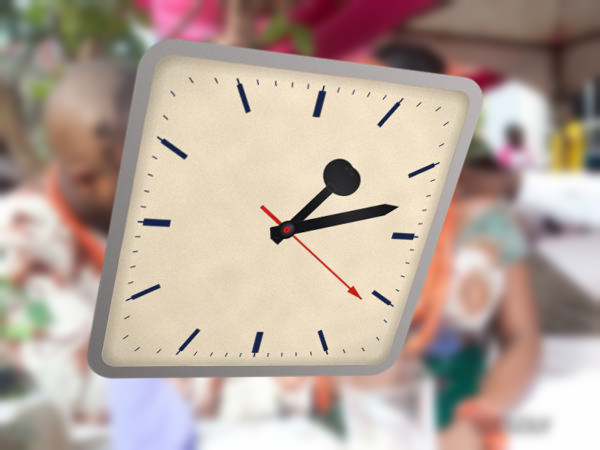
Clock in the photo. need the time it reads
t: 1:12:21
